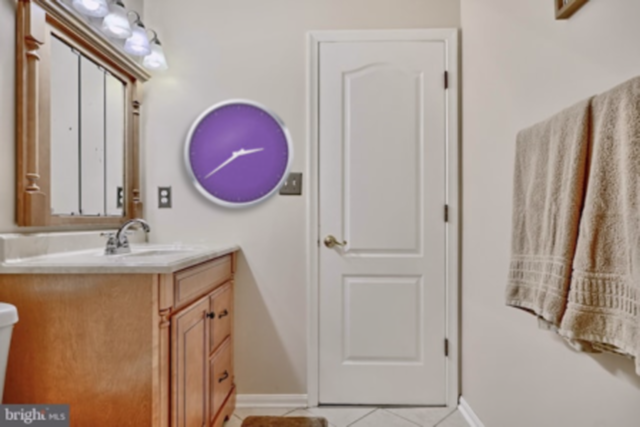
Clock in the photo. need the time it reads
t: 2:39
